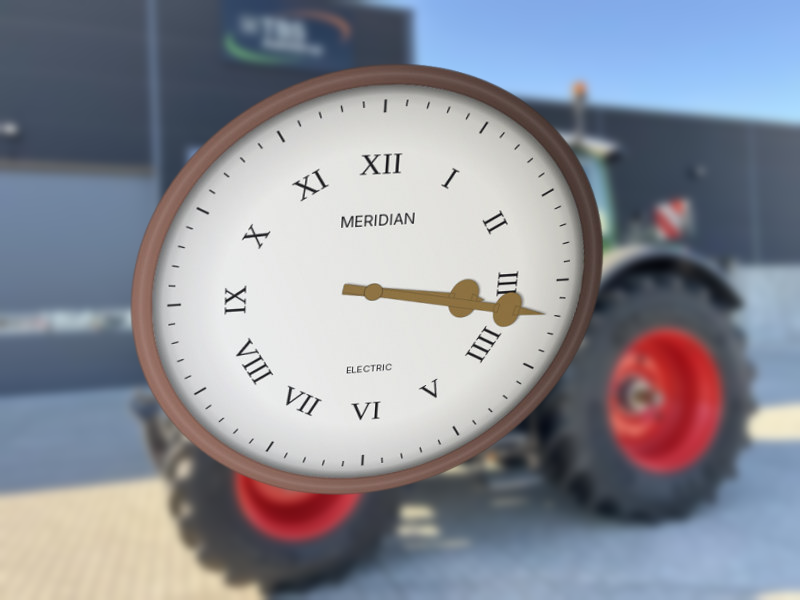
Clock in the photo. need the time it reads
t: 3:17
